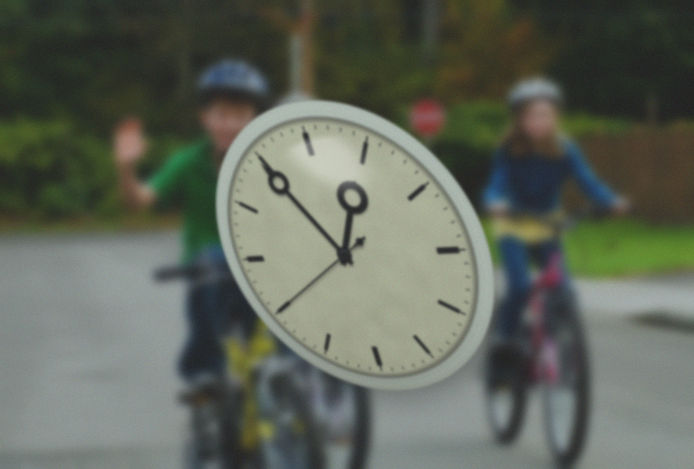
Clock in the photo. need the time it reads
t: 12:54:40
